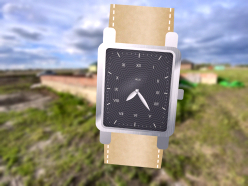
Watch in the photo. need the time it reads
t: 7:24
